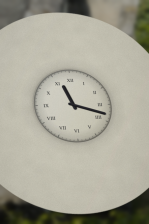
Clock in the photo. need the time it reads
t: 11:18
